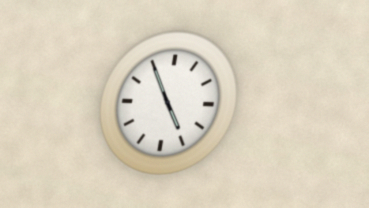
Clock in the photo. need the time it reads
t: 4:55
